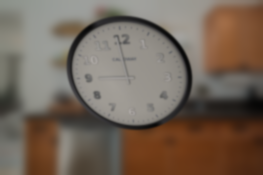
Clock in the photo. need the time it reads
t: 8:59
